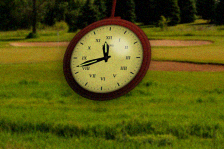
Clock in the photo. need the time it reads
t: 11:42
